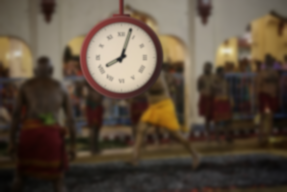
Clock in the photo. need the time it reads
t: 8:03
